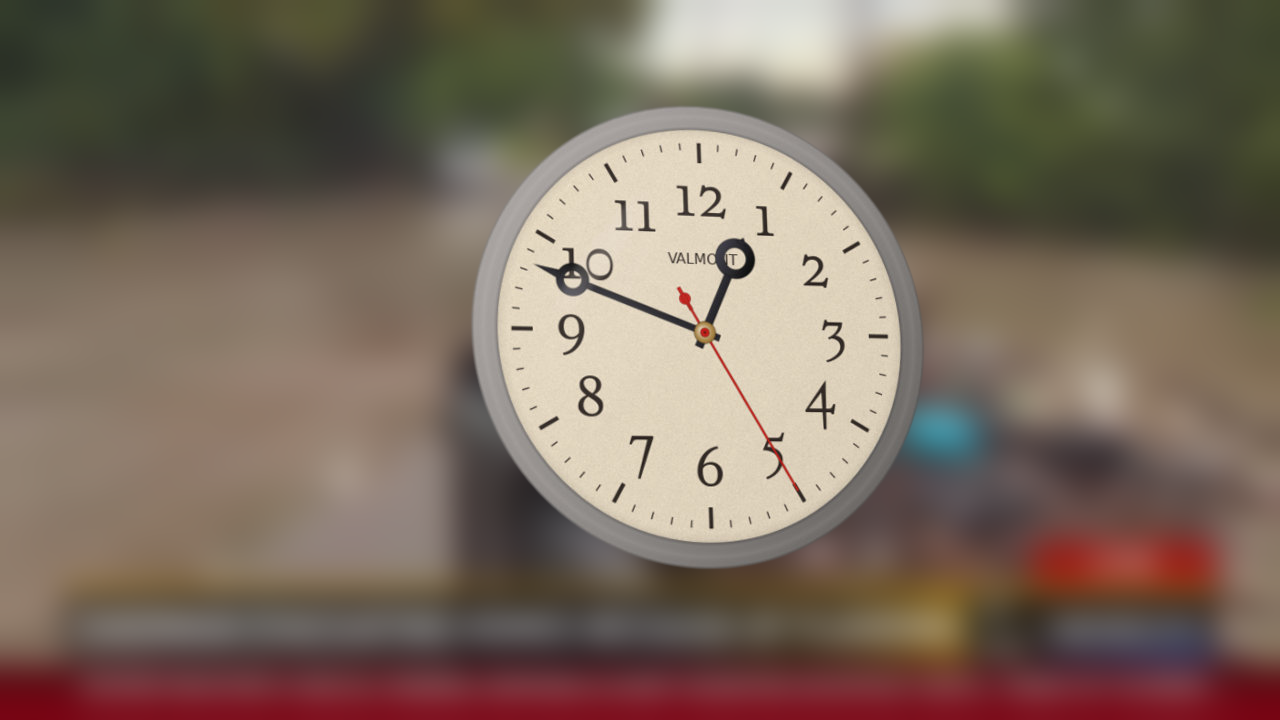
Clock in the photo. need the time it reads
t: 12:48:25
